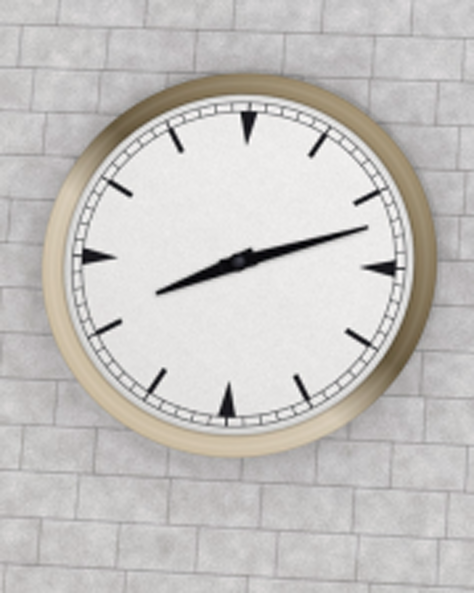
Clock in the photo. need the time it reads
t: 8:12
